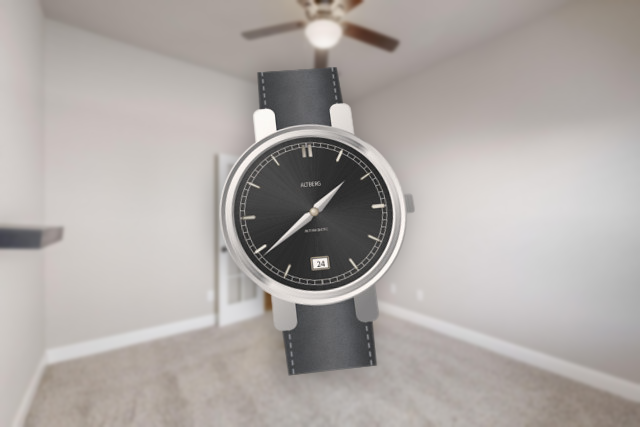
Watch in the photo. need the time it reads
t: 1:39
